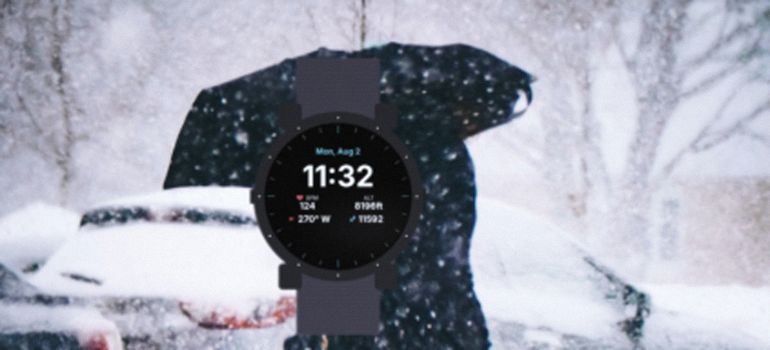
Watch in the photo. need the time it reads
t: 11:32
